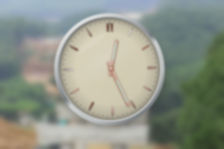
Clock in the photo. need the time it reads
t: 12:26
